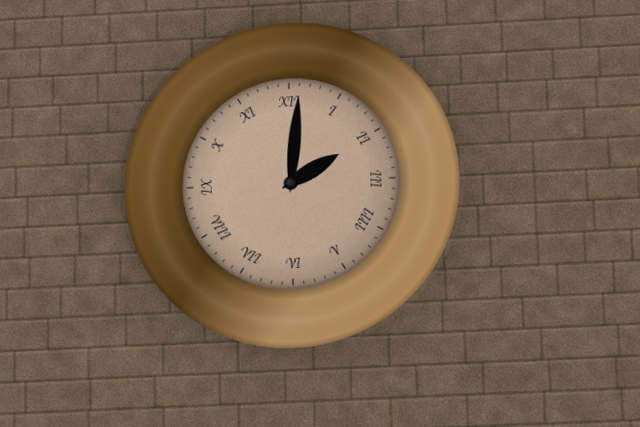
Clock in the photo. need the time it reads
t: 2:01
